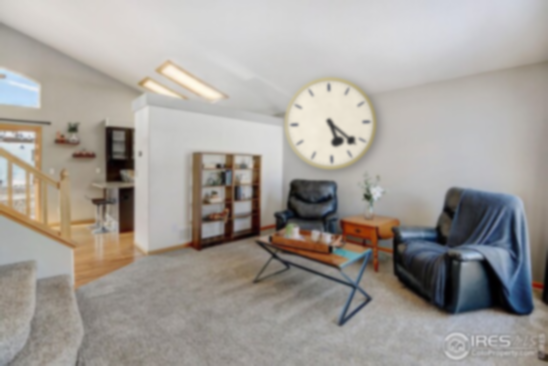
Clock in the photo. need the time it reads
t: 5:22
